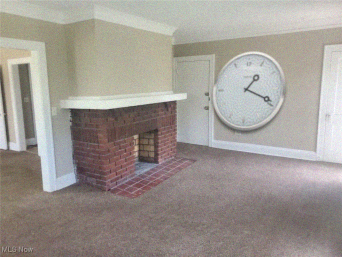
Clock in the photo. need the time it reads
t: 1:19
